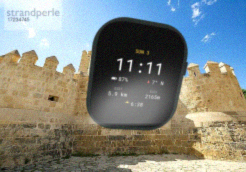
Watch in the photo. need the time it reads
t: 11:11
